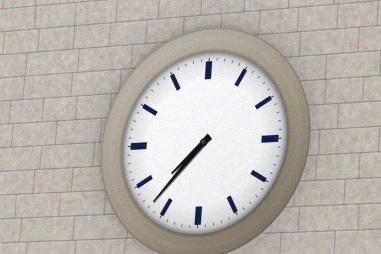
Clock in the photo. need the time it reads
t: 7:37
